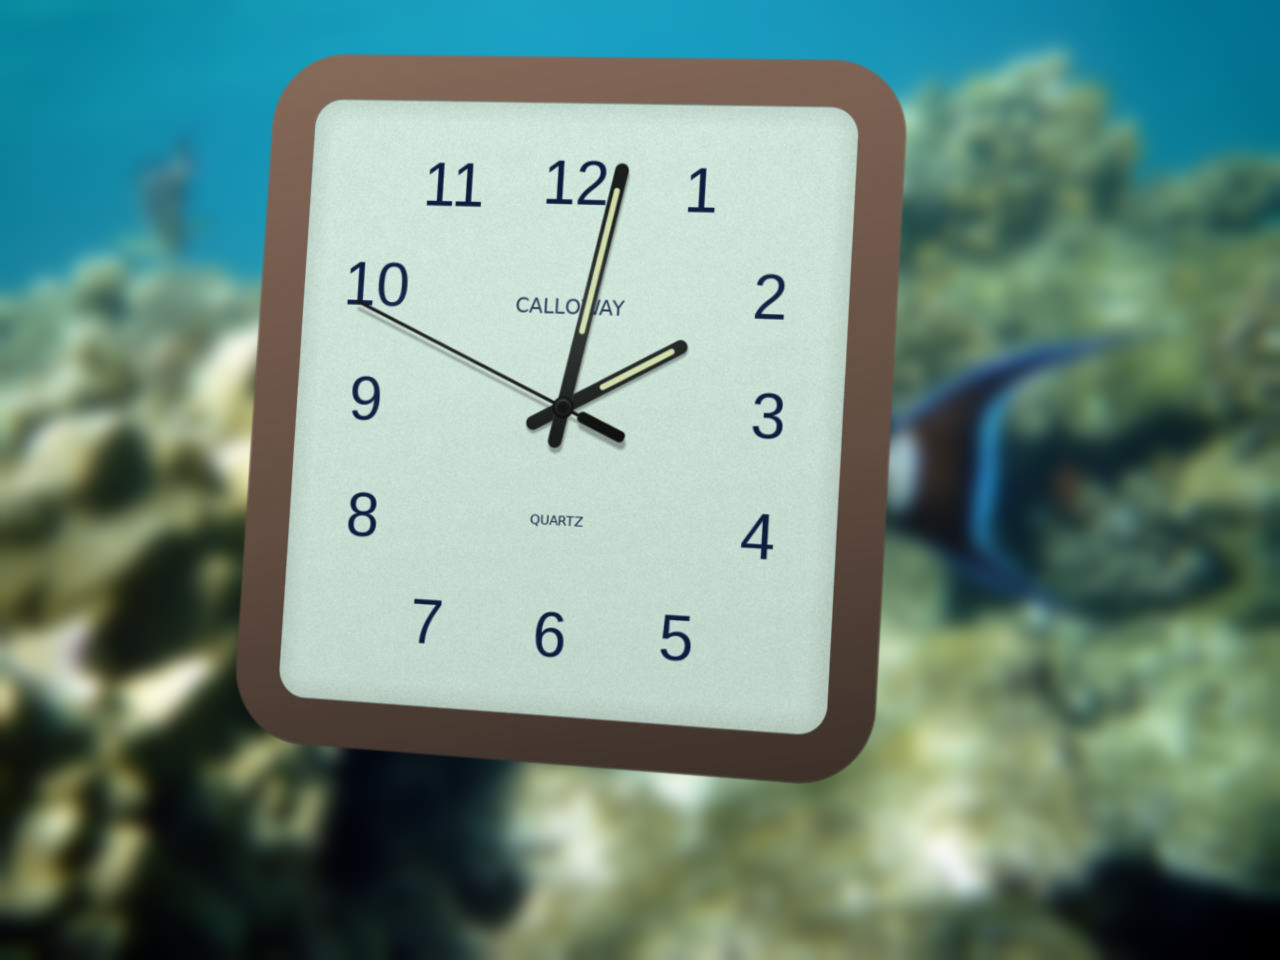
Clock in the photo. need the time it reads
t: 2:01:49
